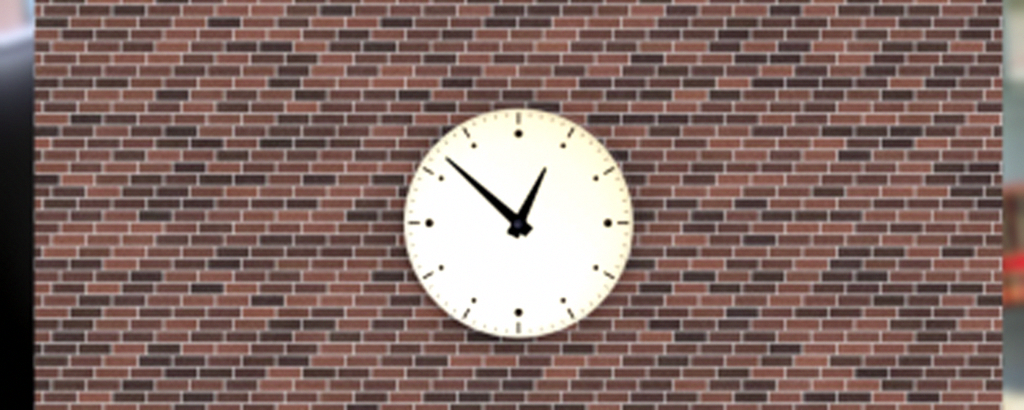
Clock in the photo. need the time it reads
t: 12:52
